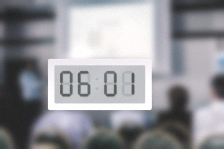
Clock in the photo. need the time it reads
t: 6:01
